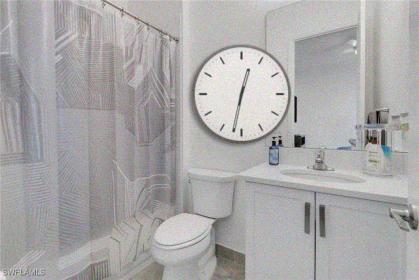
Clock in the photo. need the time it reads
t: 12:32
